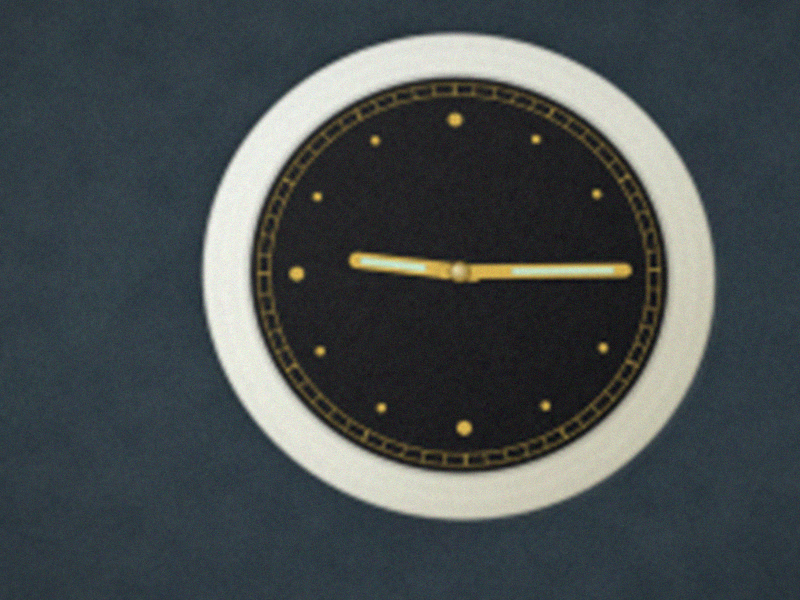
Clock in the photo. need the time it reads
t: 9:15
